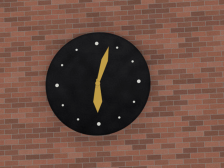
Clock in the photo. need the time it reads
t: 6:03
